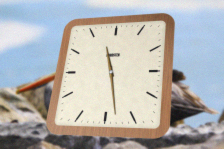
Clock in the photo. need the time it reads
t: 11:28
